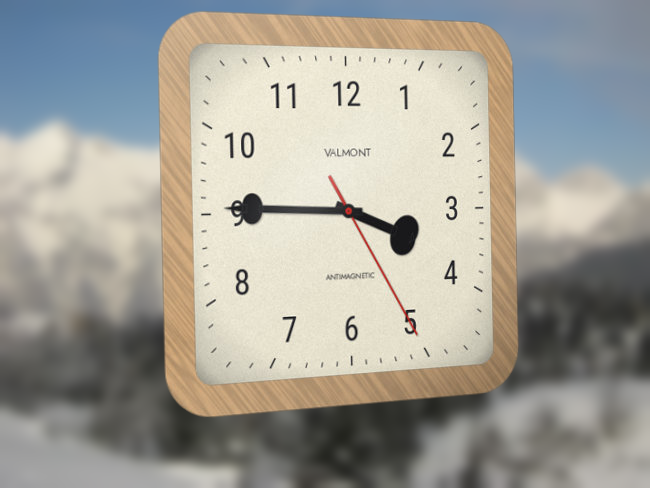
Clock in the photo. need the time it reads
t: 3:45:25
